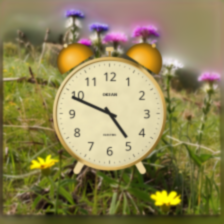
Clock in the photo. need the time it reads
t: 4:49
